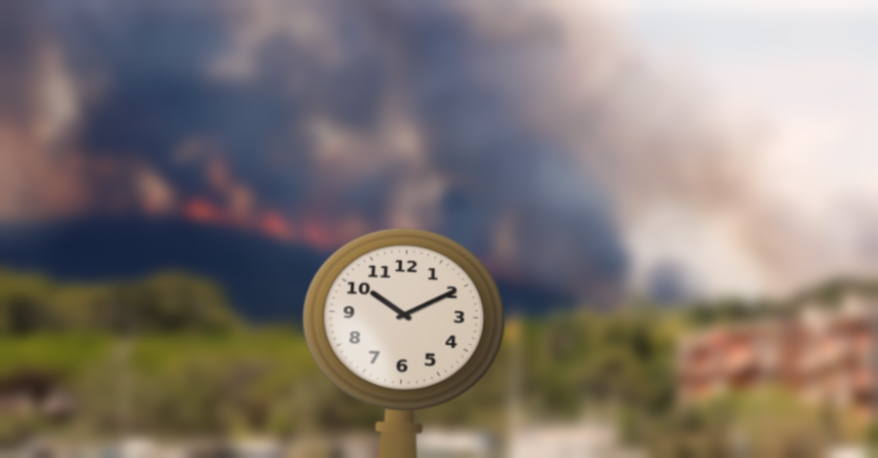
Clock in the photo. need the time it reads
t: 10:10
